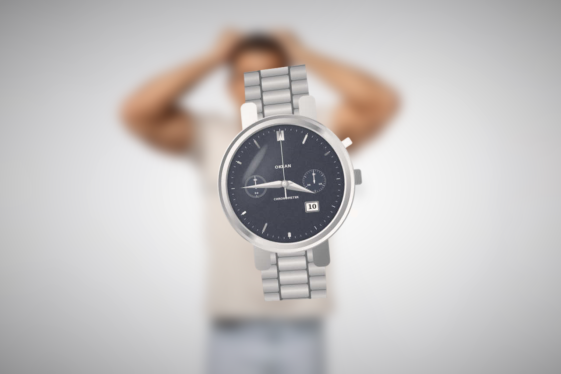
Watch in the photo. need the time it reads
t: 3:45
